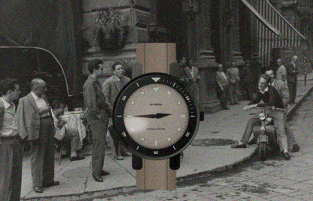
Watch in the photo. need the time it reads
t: 2:45
